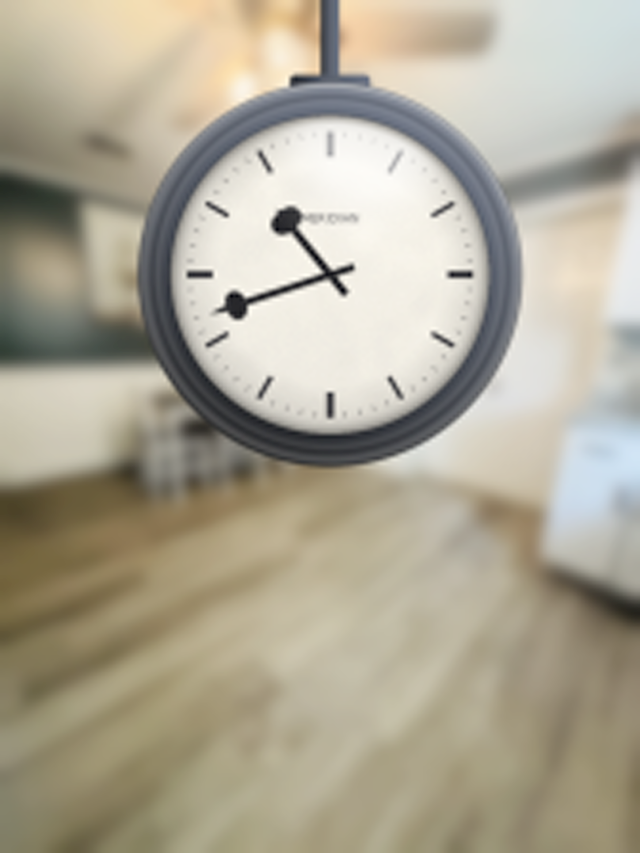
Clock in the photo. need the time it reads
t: 10:42
